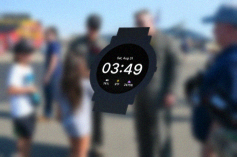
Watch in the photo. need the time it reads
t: 3:49
